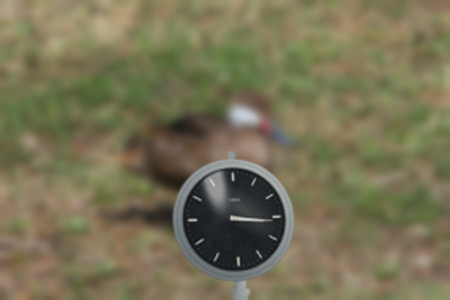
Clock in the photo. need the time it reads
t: 3:16
